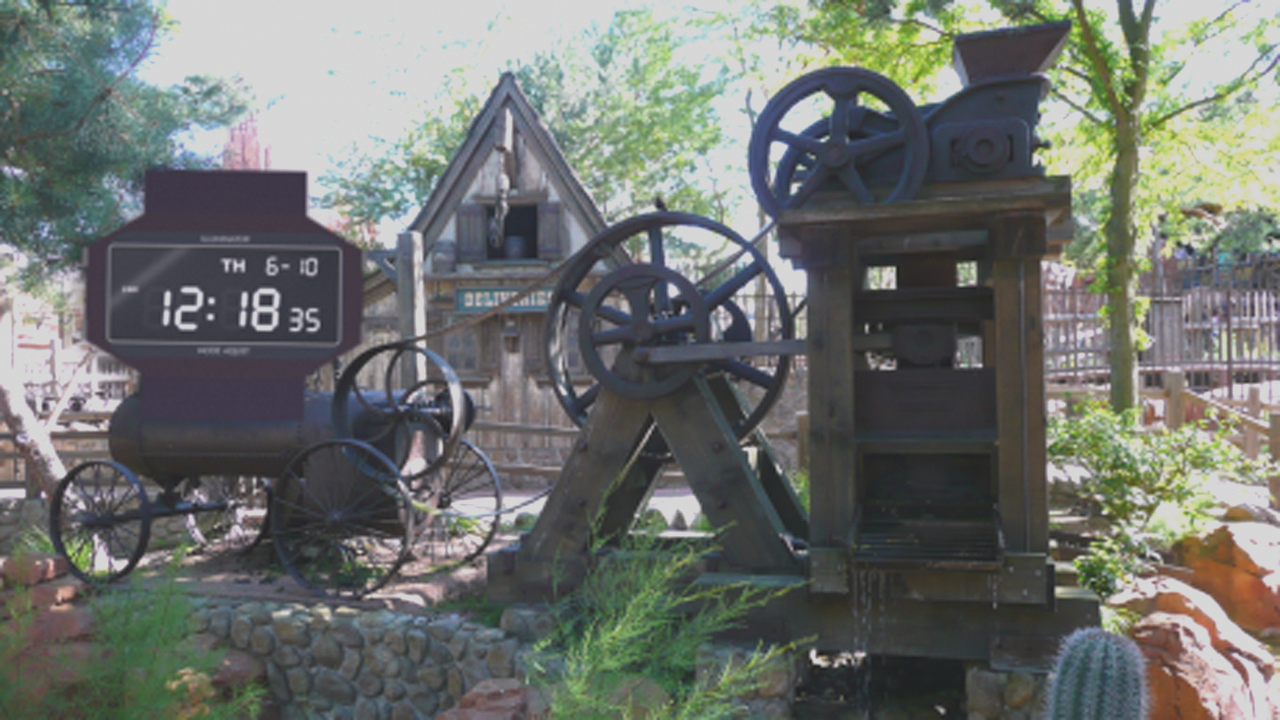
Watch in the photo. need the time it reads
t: 12:18:35
